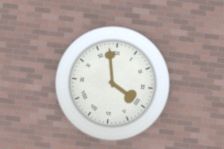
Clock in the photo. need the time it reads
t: 3:58
